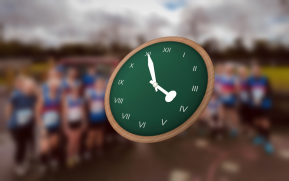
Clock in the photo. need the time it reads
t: 3:55
